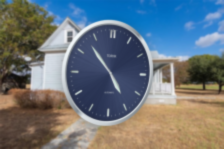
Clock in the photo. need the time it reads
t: 4:53
